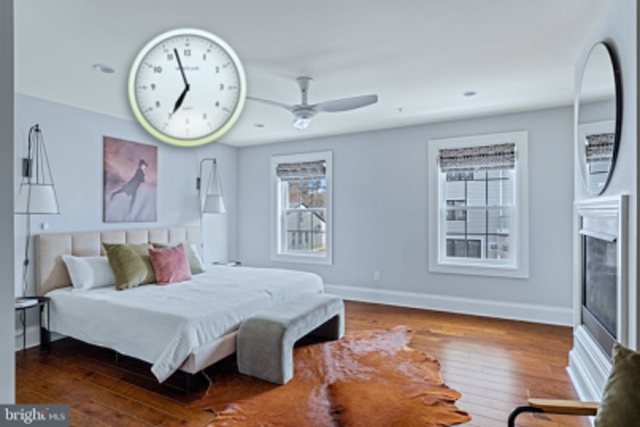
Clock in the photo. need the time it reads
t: 6:57
